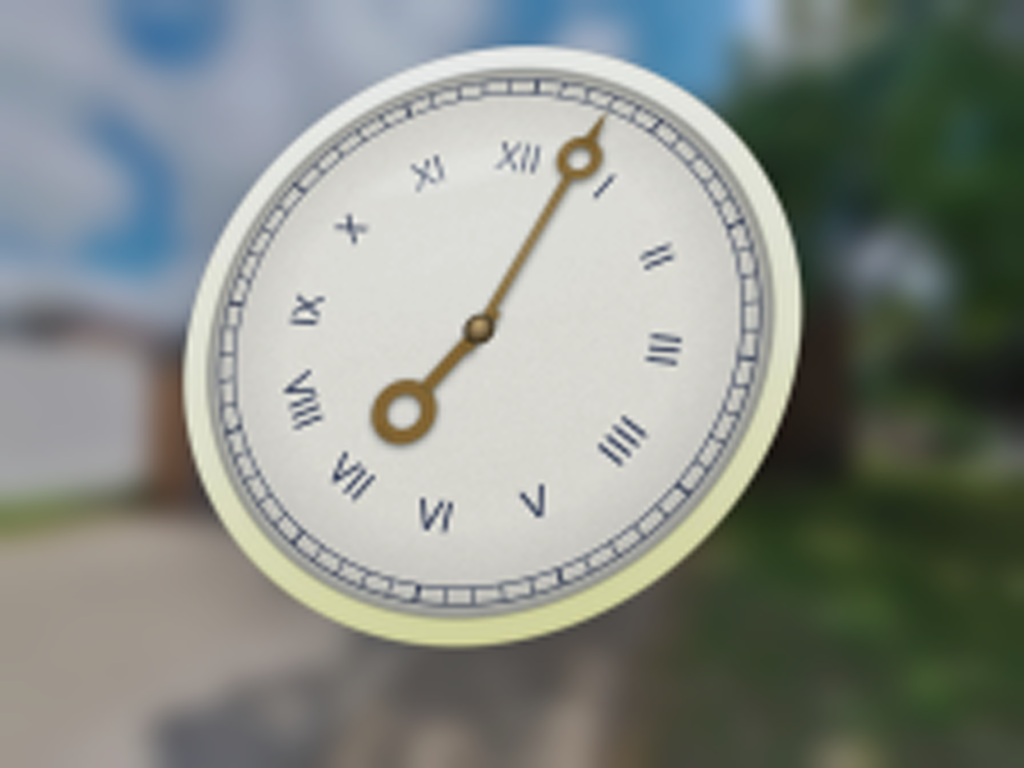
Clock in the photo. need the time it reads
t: 7:03
